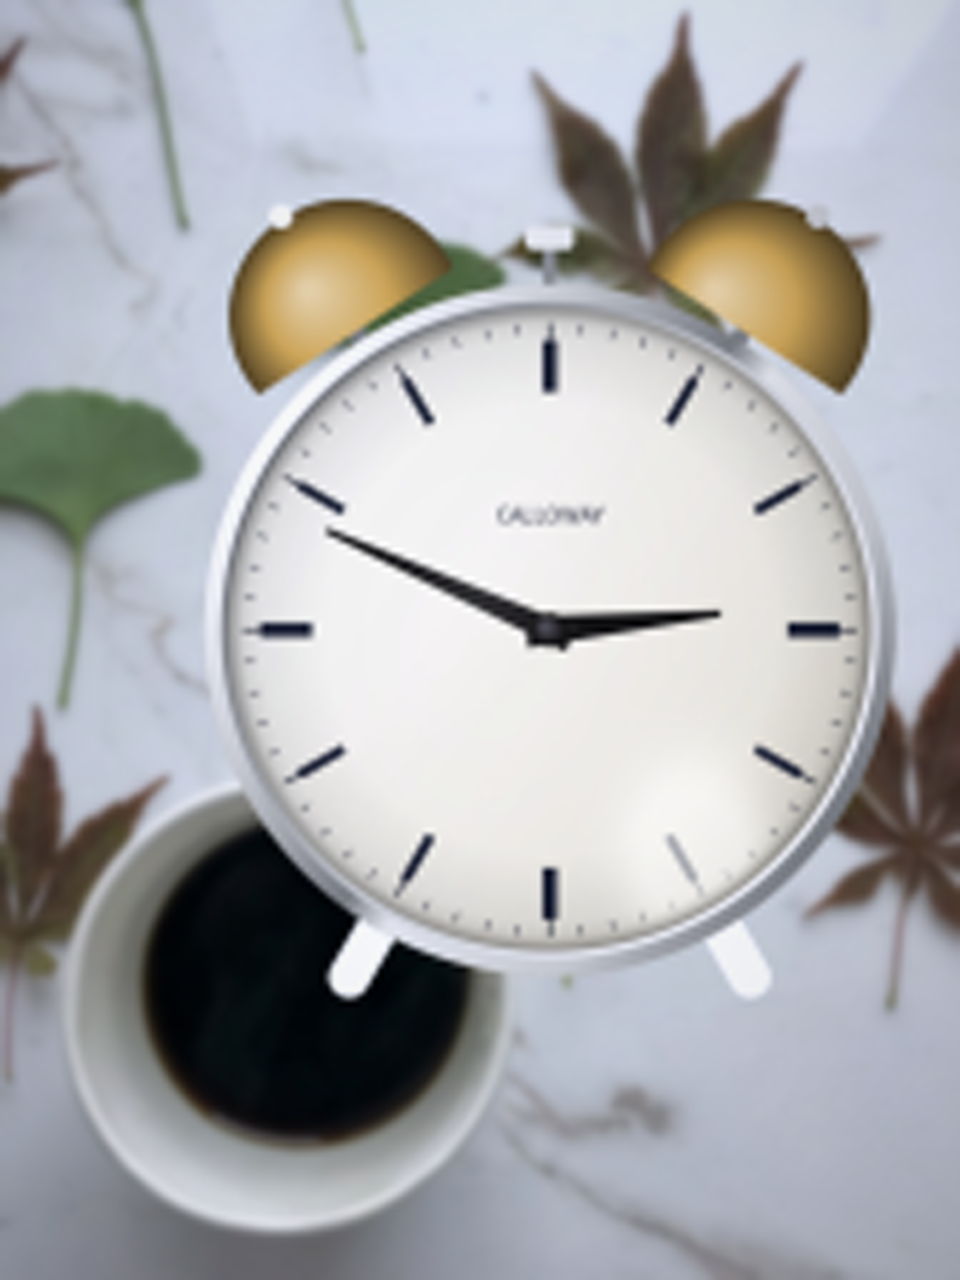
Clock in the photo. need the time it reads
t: 2:49
